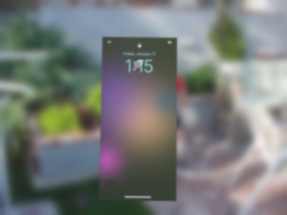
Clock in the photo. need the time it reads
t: 1:15
